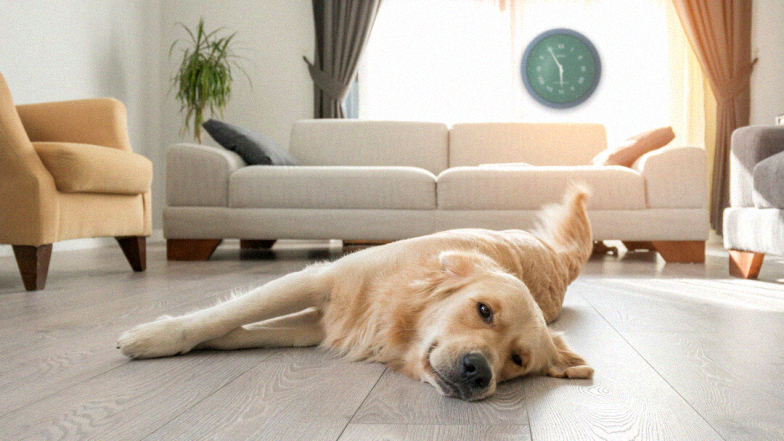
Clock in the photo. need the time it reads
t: 5:55
